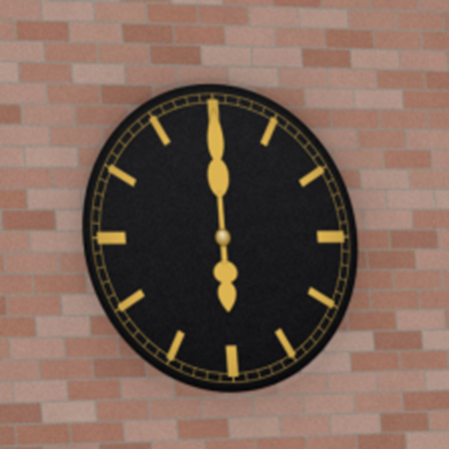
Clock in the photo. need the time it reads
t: 6:00
